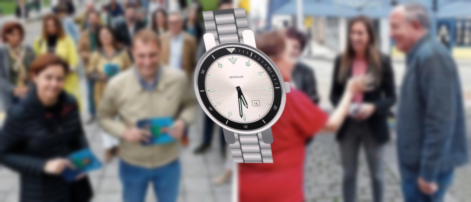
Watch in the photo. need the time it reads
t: 5:31
